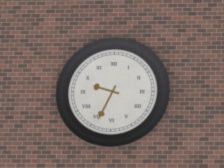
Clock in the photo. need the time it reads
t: 9:34
